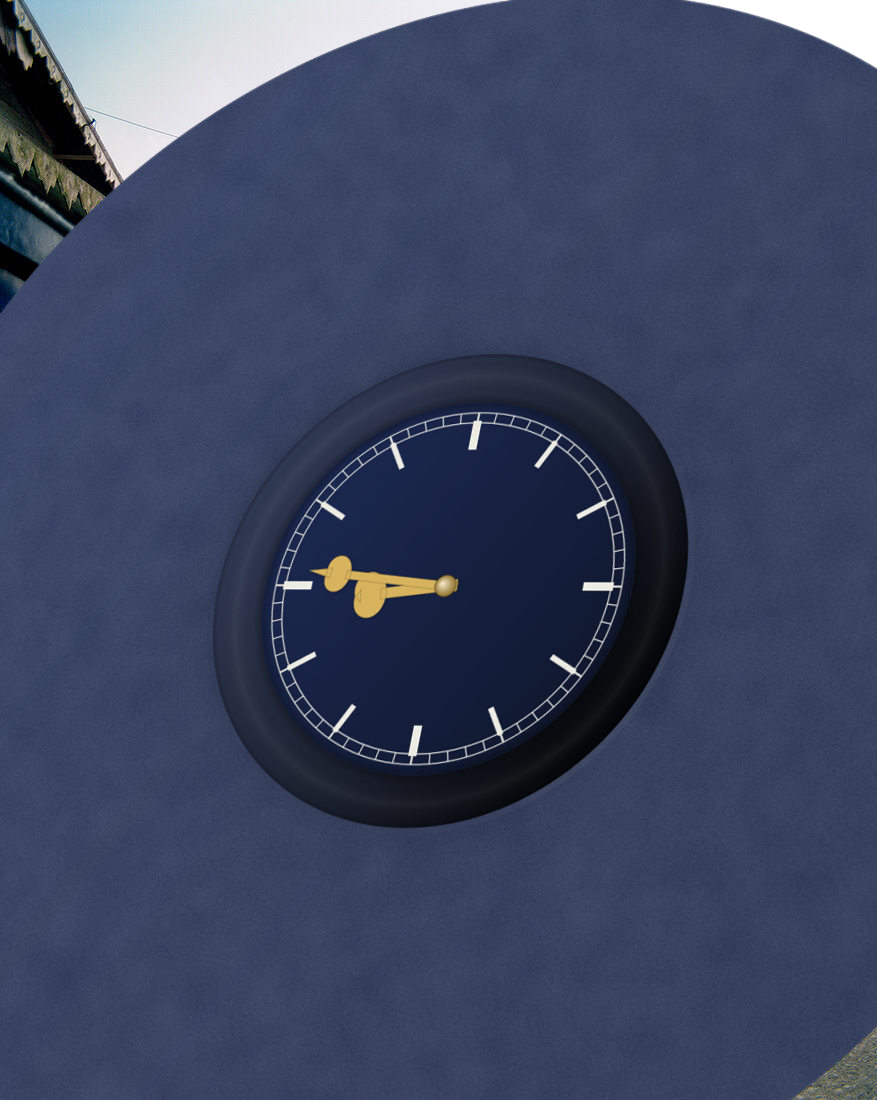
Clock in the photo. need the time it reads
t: 8:46
